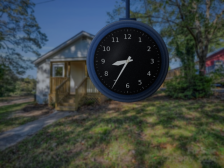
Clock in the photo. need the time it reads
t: 8:35
